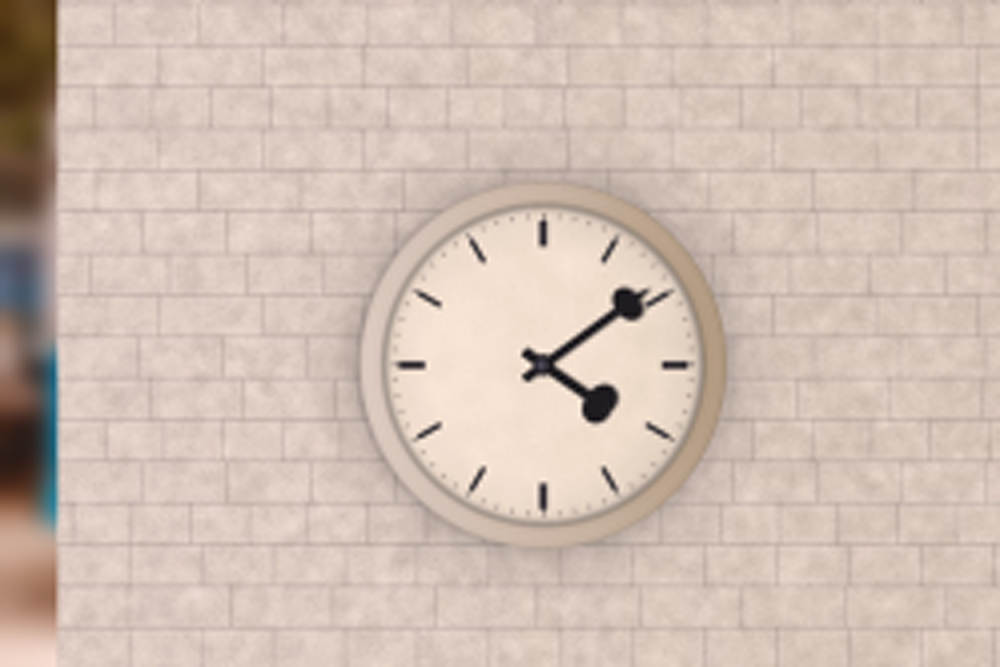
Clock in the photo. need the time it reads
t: 4:09
